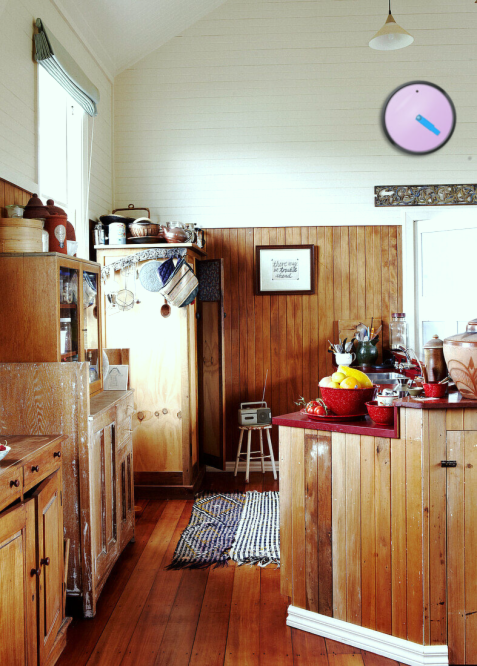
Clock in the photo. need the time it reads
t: 4:22
